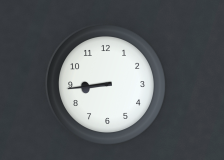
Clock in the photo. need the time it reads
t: 8:44
